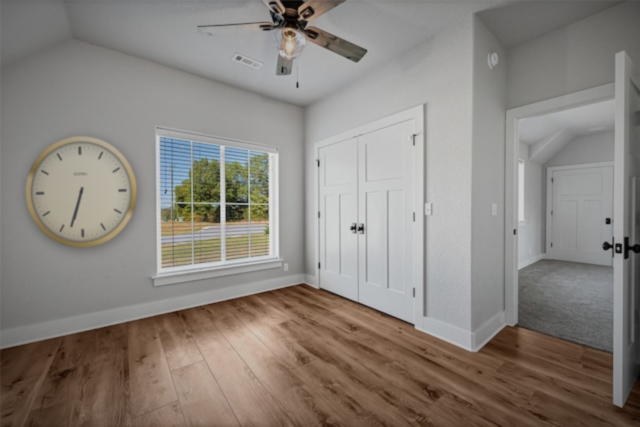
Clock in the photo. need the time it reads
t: 6:33
